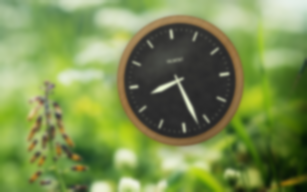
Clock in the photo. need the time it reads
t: 8:27
